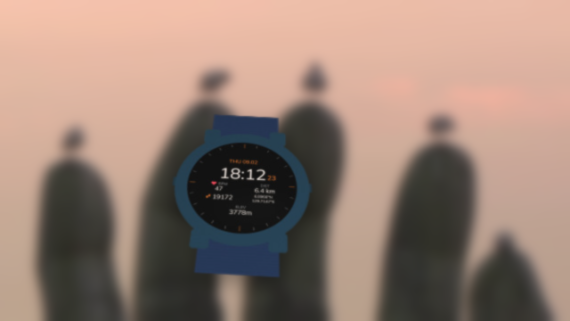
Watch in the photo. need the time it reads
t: 18:12
